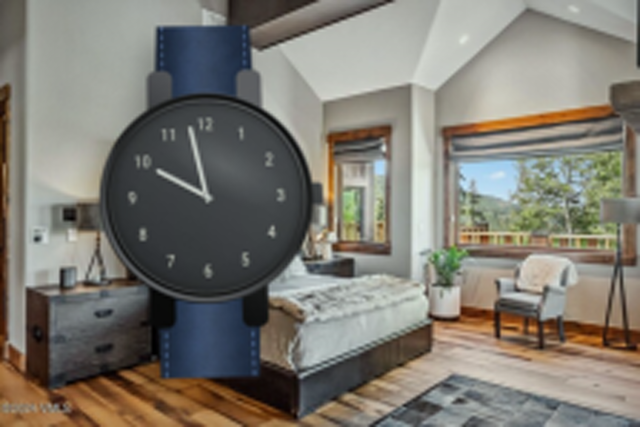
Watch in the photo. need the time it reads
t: 9:58
